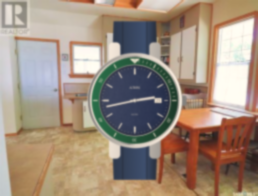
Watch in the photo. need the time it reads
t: 2:43
